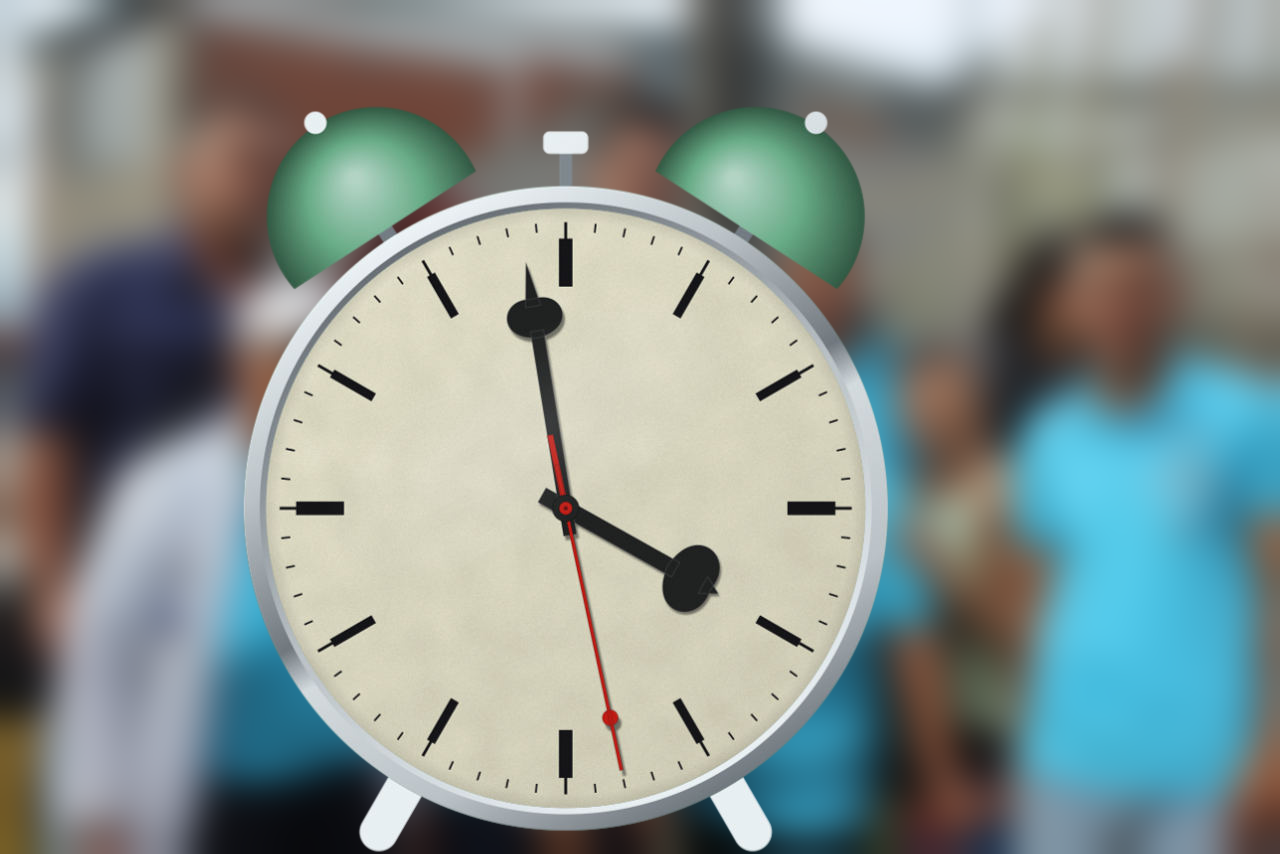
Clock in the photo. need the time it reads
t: 3:58:28
